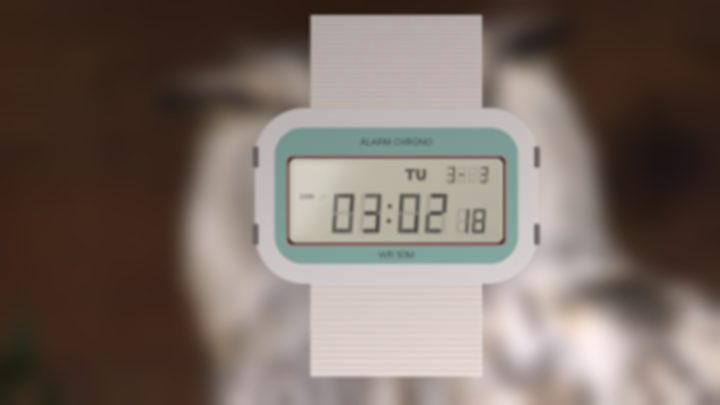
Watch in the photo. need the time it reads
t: 3:02:18
